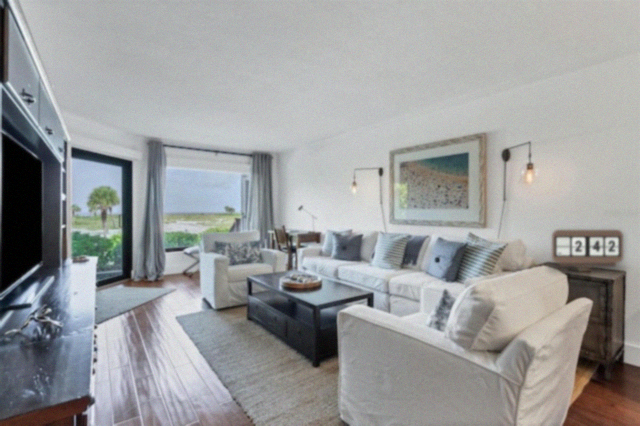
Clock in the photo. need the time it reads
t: 2:42
